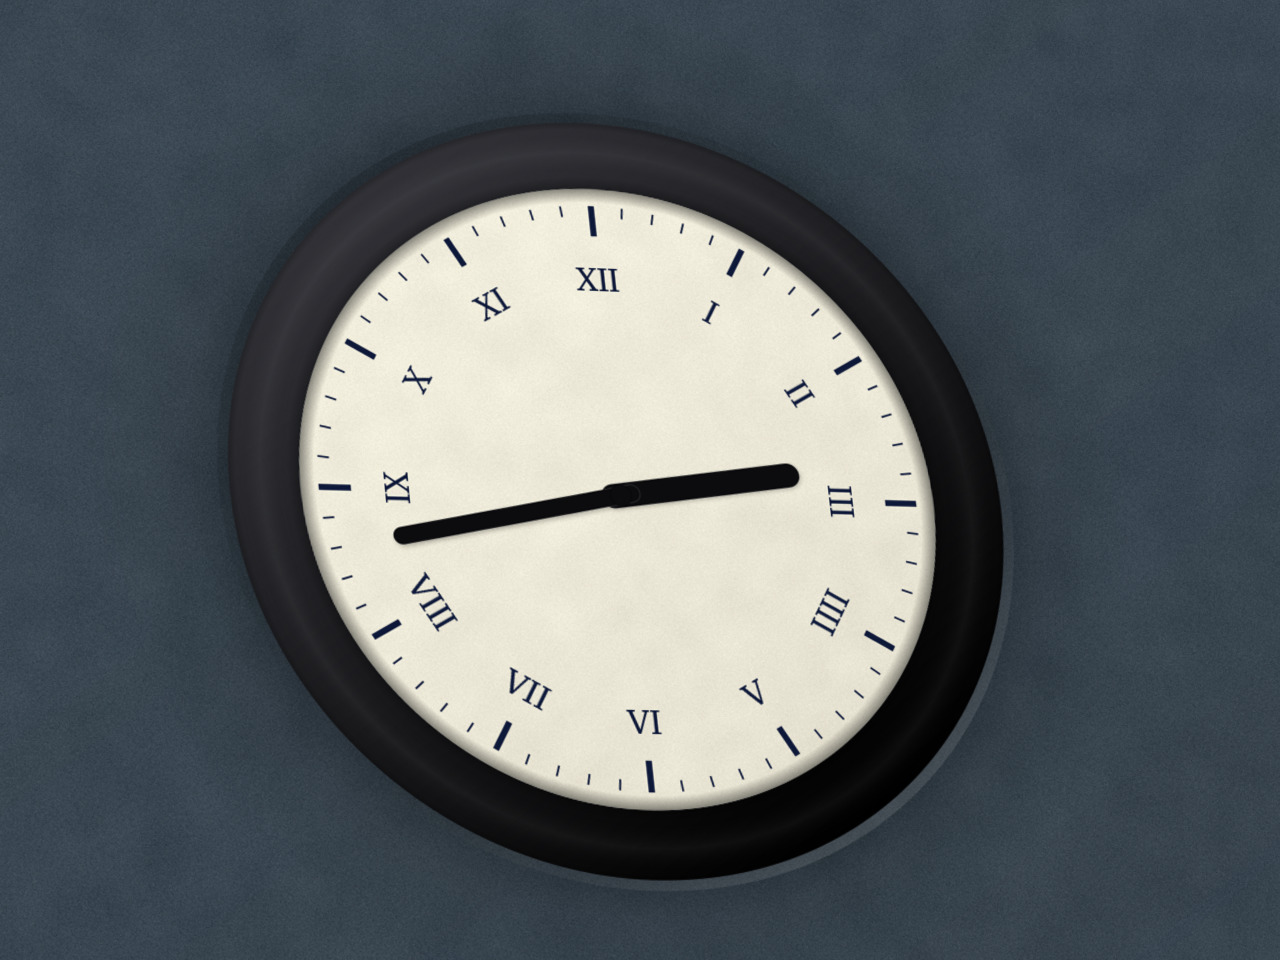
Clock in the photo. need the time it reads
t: 2:43
